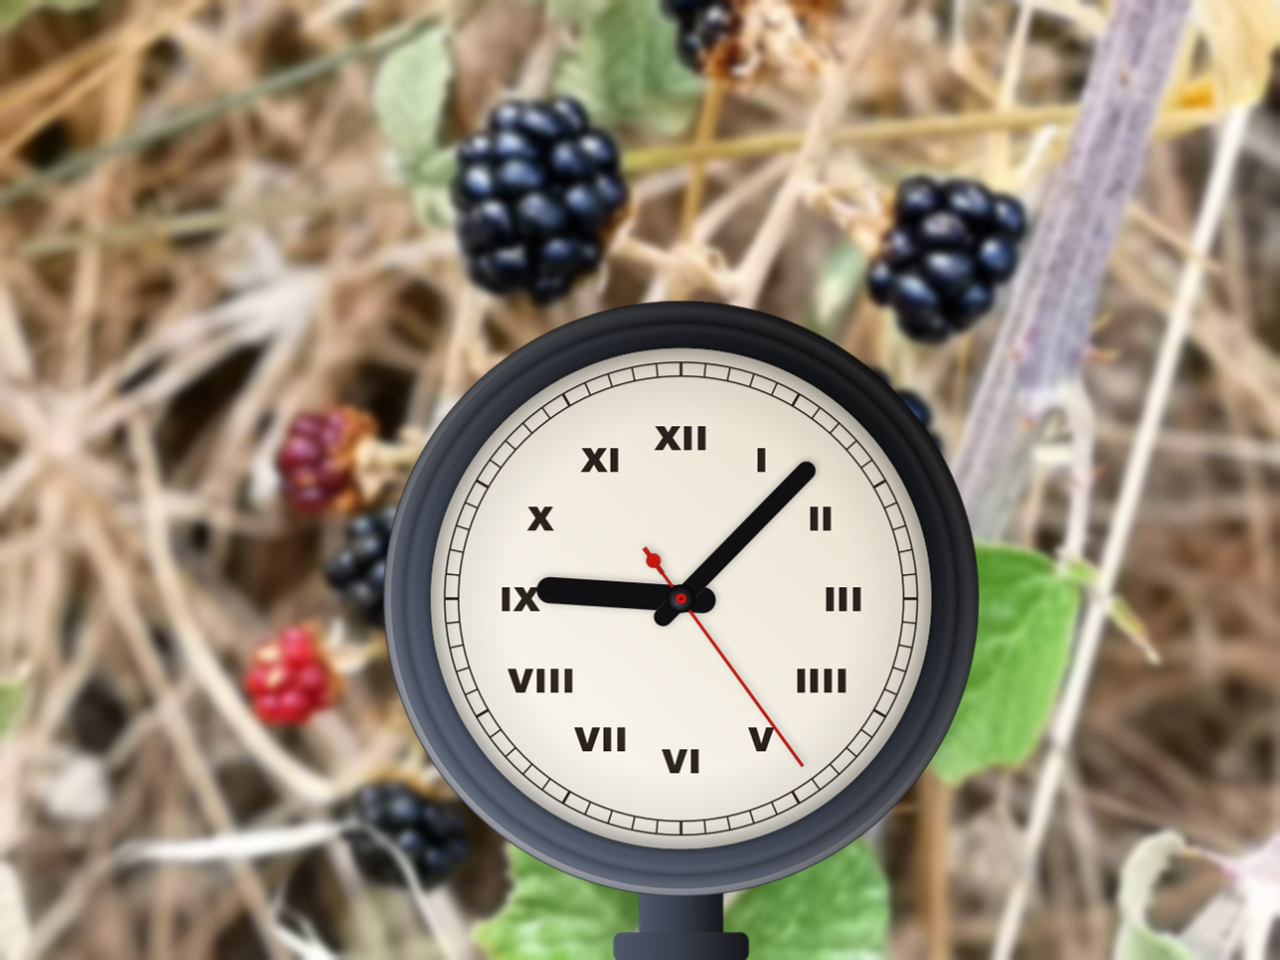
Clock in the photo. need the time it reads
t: 9:07:24
